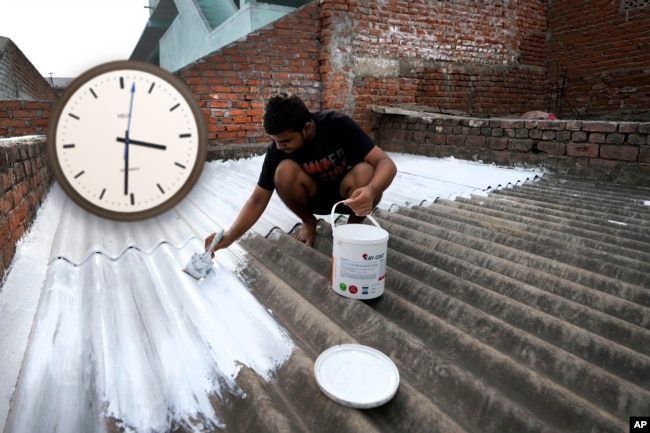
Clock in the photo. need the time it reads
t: 3:31:02
